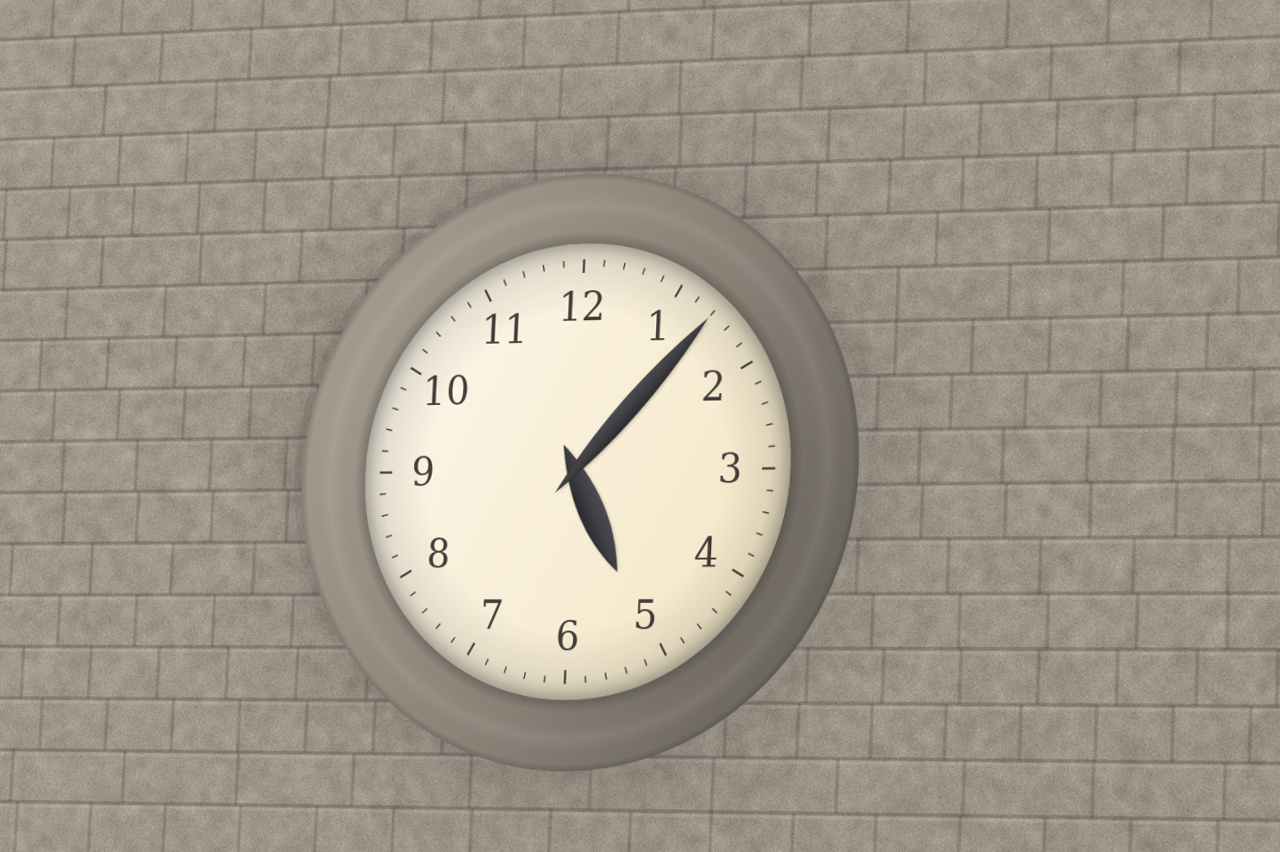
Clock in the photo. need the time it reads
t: 5:07
